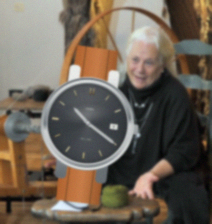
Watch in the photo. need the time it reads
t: 10:20
